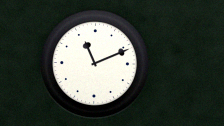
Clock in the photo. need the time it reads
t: 11:11
